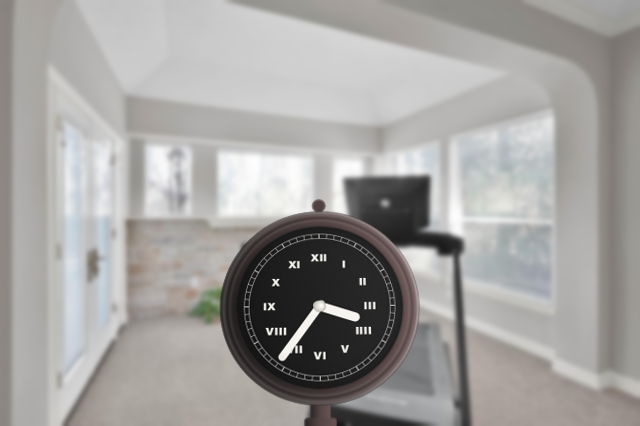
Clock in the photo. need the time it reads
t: 3:36
